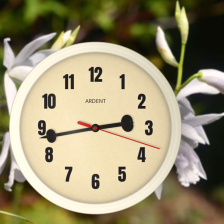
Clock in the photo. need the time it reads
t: 2:43:18
